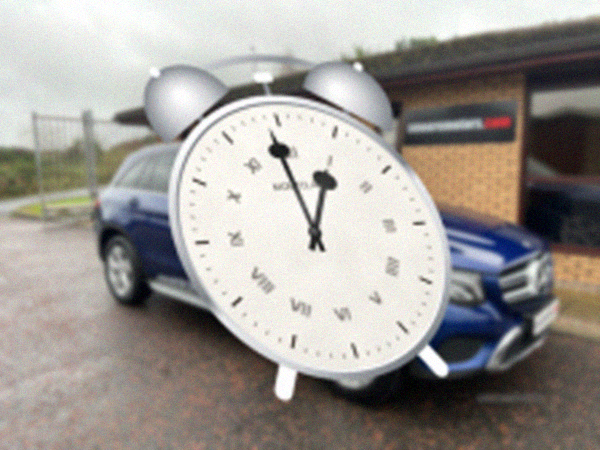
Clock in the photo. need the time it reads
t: 12:59
